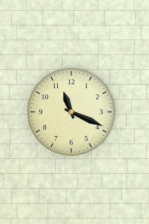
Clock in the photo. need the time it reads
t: 11:19
